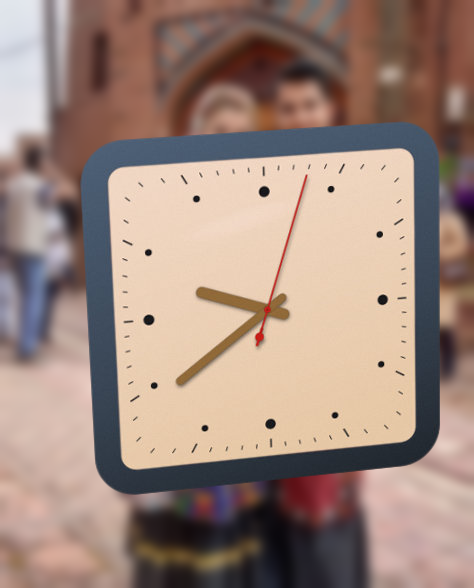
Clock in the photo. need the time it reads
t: 9:39:03
